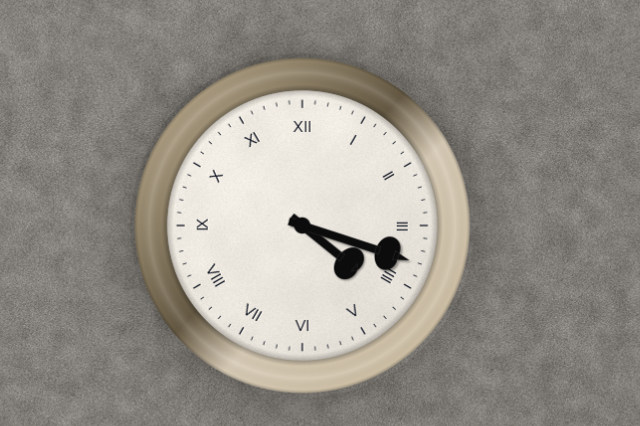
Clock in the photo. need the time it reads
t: 4:18
